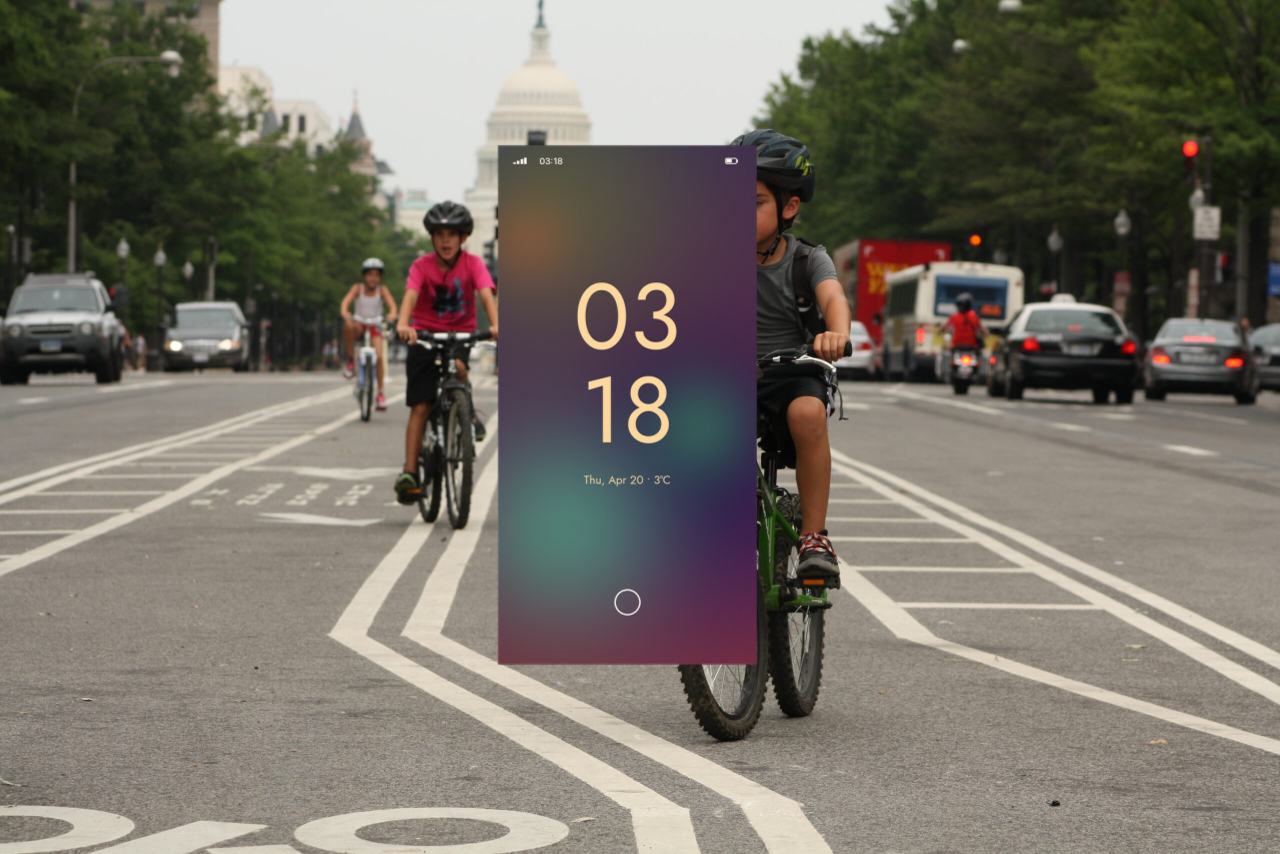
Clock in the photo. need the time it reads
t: 3:18
